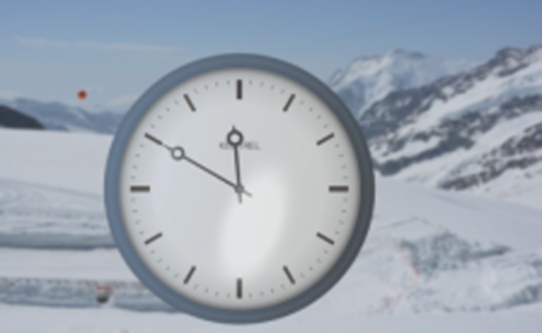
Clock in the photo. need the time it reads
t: 11:50
